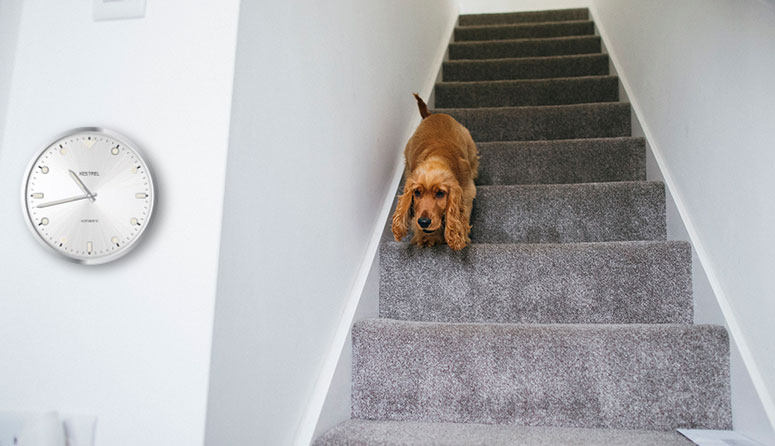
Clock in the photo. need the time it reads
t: 10:43
